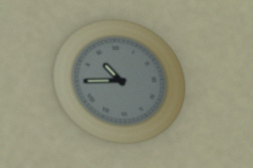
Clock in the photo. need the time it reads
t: 10:45
